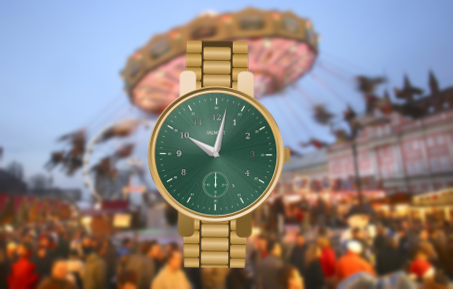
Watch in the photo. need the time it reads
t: 10:02
